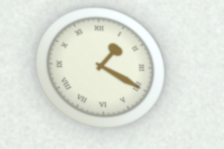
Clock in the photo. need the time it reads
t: 1:20
